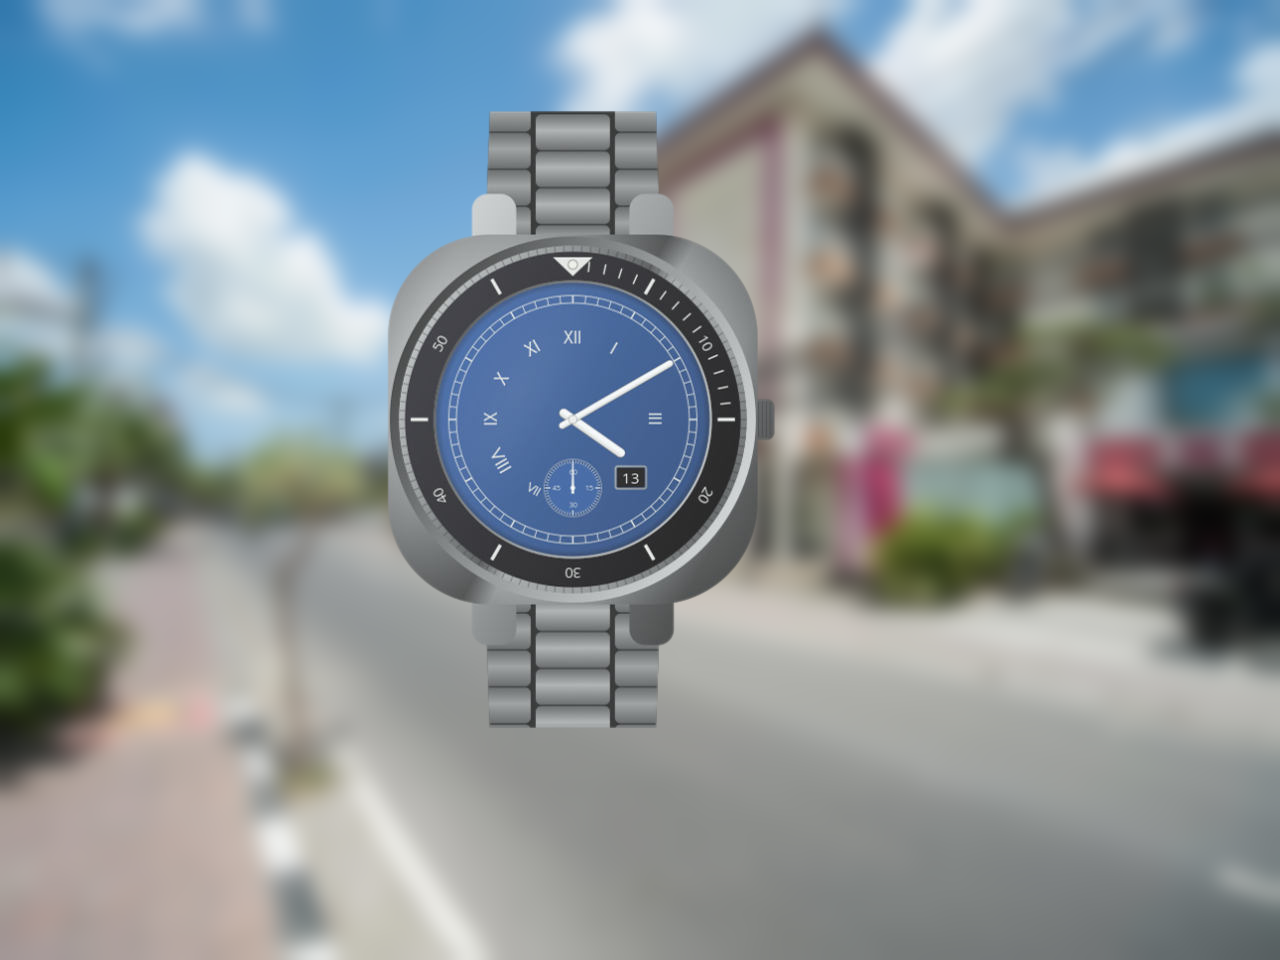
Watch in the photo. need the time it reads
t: 4:10
